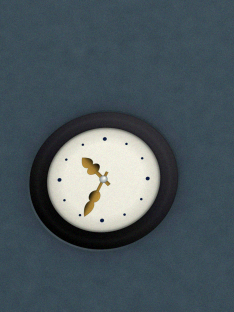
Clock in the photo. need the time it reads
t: 10:34
